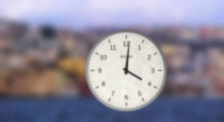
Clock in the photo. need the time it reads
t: 4:01
